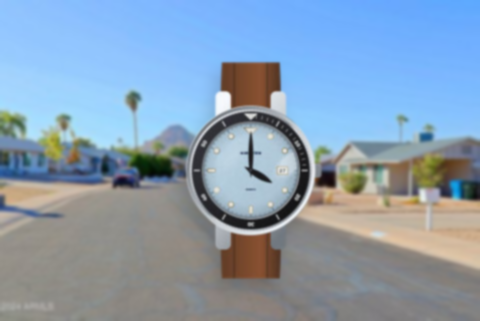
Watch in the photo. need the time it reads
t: 4:00
